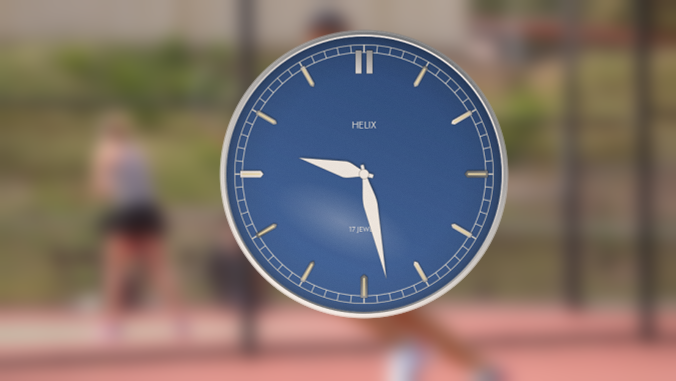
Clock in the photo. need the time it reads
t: 9:28
